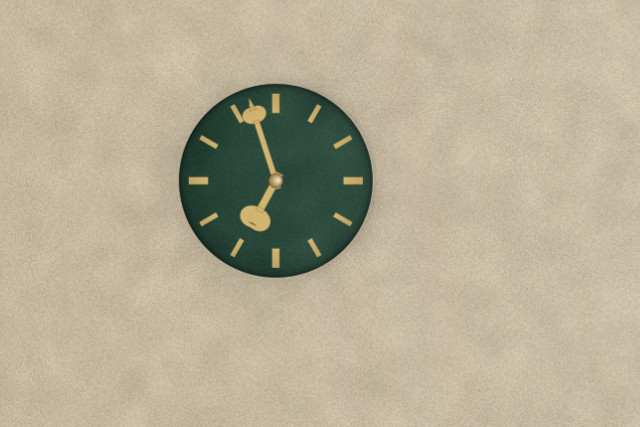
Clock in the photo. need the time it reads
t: 6:57
